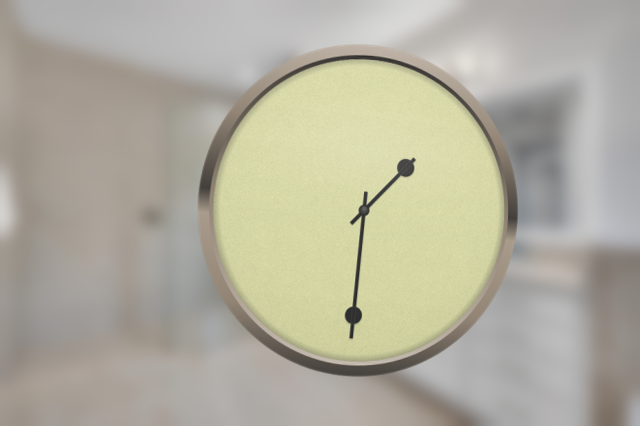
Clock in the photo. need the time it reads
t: 1:31
